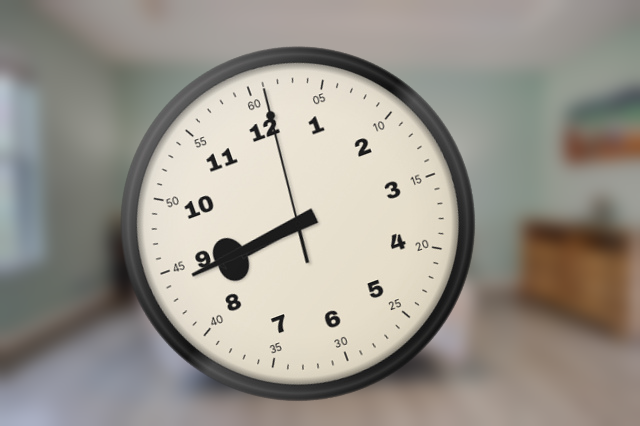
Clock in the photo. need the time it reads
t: 8:44:01
